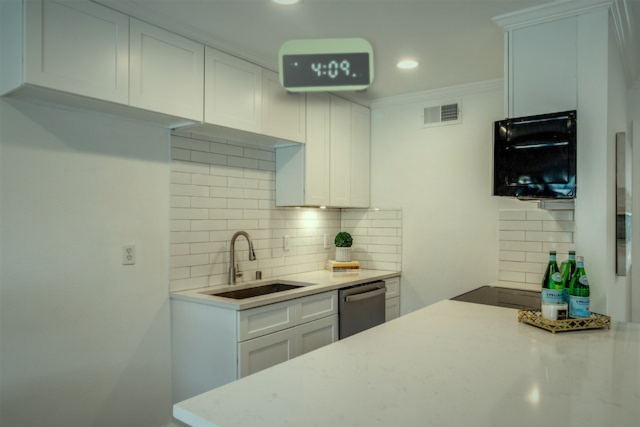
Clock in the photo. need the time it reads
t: 4:09
